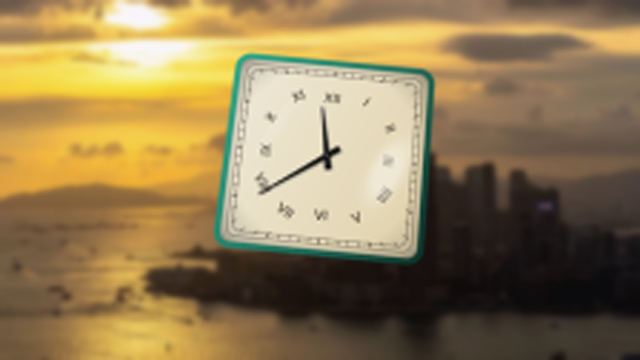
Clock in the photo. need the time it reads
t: 11:39
